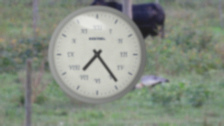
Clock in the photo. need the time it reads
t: 7:24
